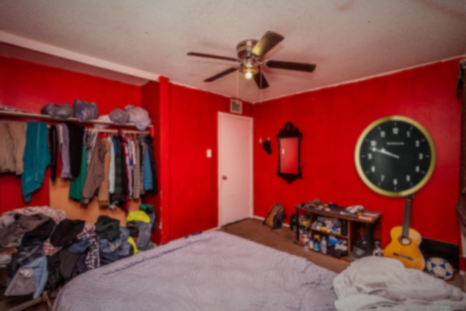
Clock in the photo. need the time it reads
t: 9:48
